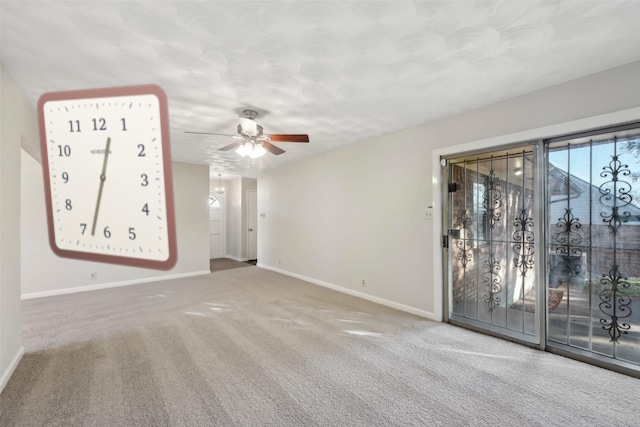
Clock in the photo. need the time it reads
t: 12:33
